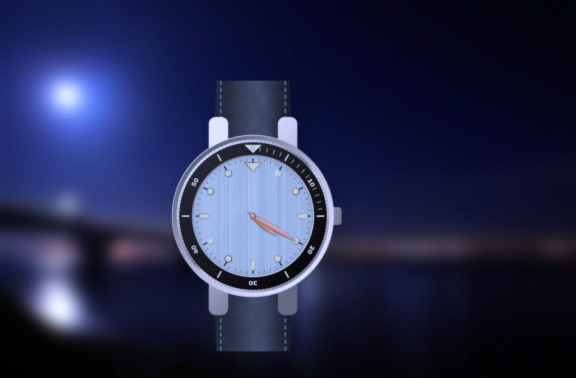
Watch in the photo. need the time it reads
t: 4:20
